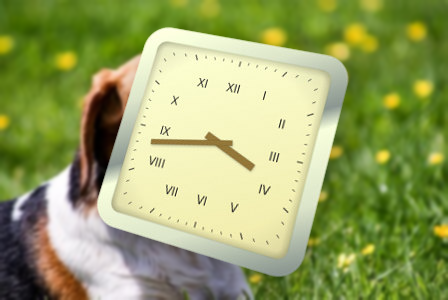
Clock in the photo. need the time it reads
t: 3:43
